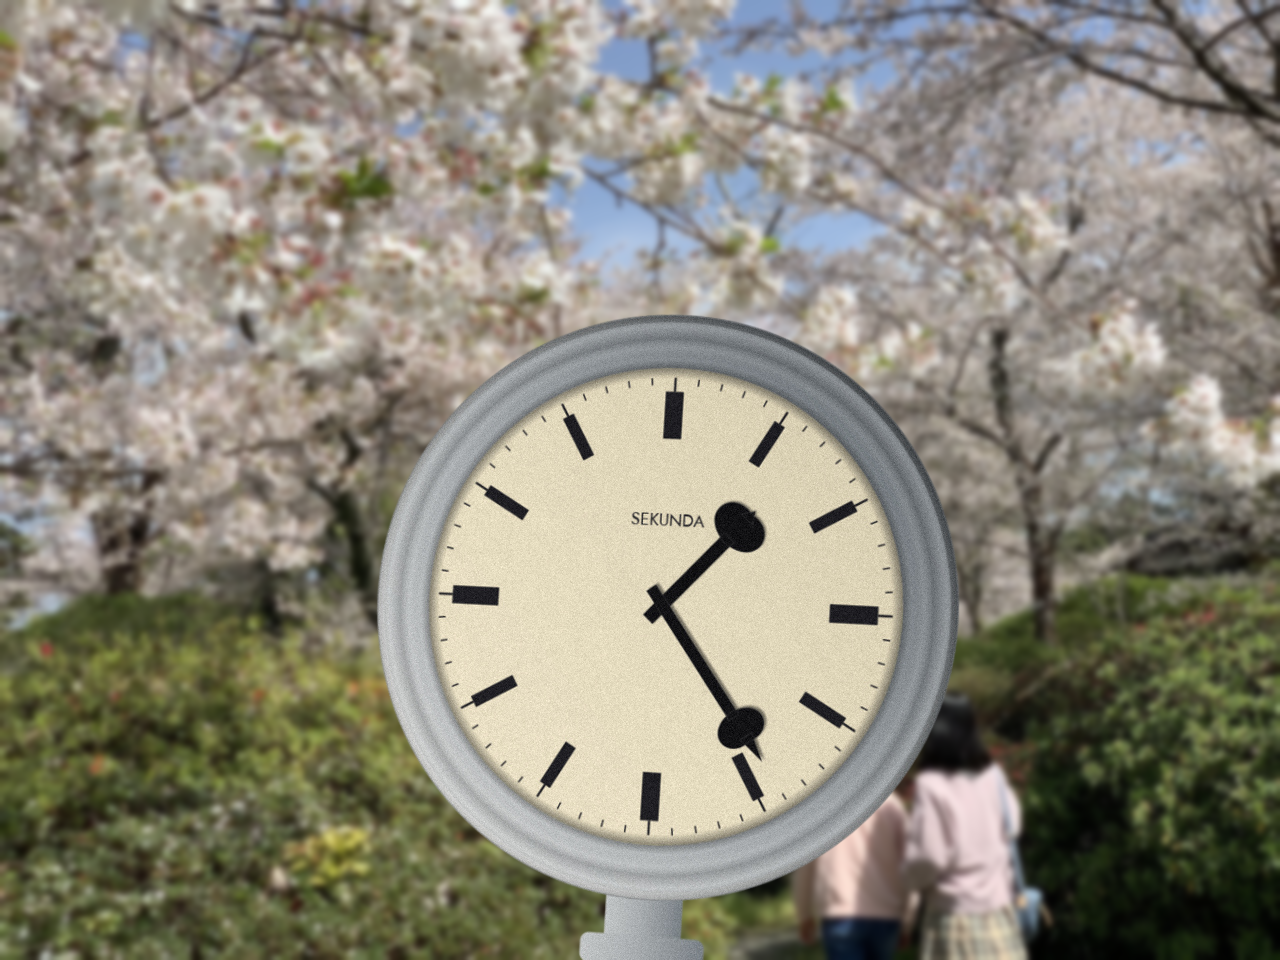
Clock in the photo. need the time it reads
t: 1:24
